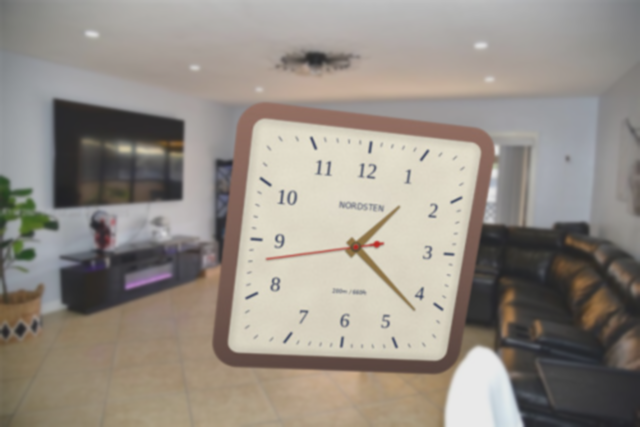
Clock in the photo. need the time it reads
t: 1:21:43
